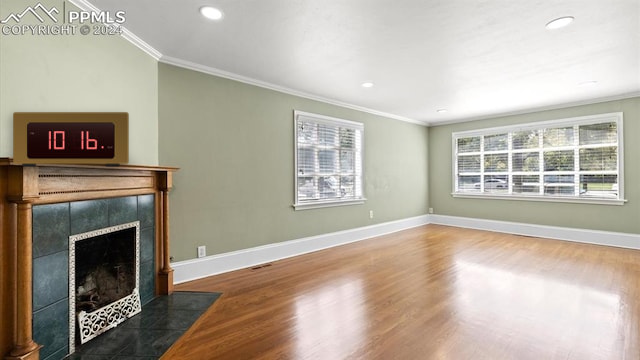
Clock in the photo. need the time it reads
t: 10:16
